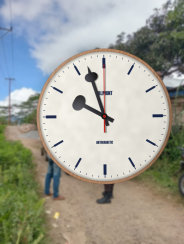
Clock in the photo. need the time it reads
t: 9:57:00
